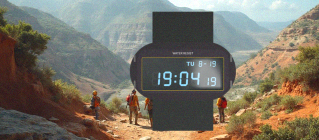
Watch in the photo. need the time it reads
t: 19:04:19
